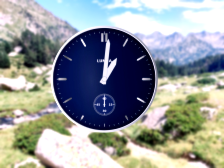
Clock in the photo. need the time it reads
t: 1:01
